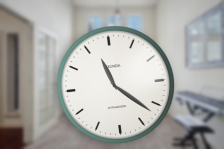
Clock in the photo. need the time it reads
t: 11:22
